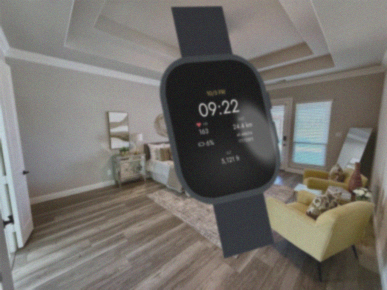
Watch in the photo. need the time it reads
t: 9:22
